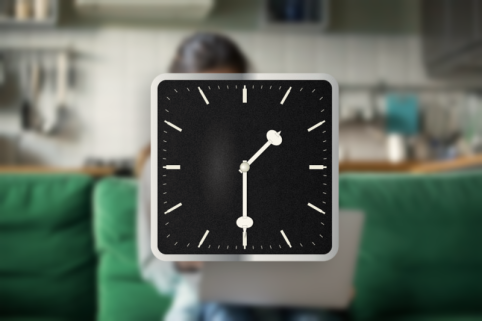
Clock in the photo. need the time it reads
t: 1:30
